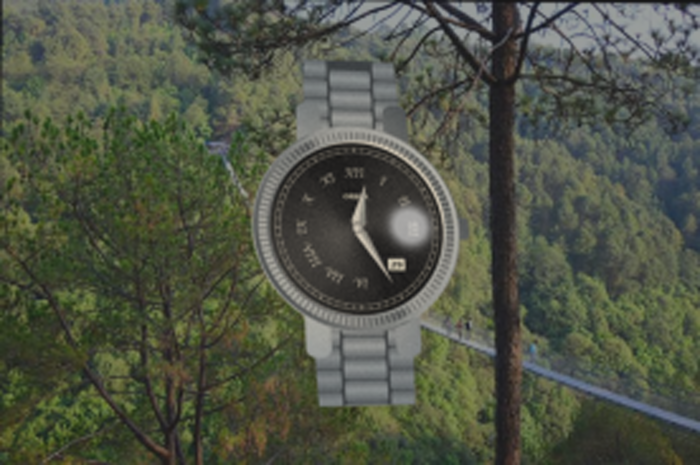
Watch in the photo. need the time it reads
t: 12:25
